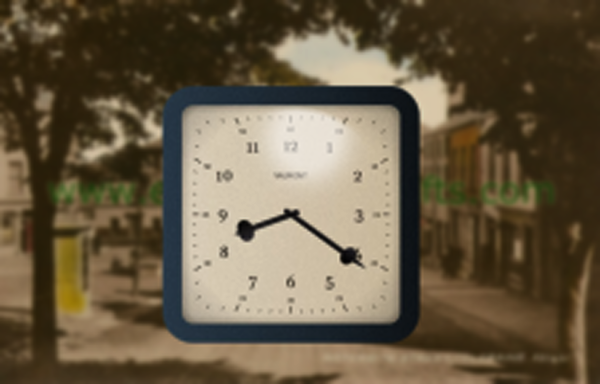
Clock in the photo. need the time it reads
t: 8:21
